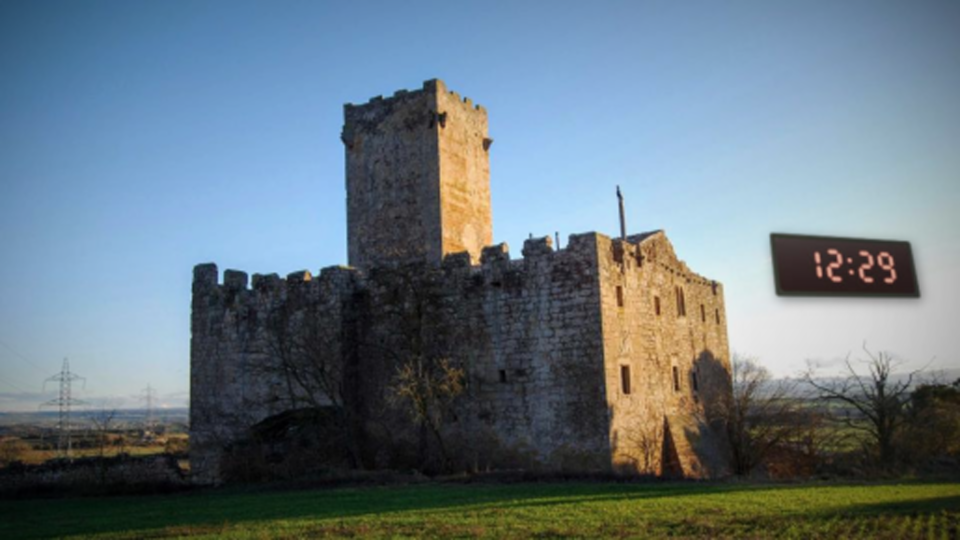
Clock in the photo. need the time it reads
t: 12:29
